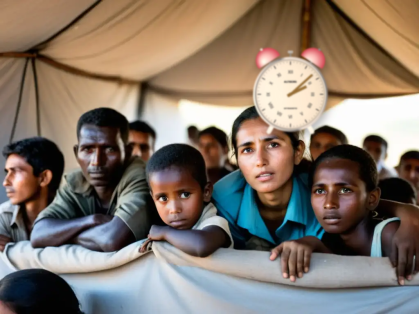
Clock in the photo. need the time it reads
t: 2:08
